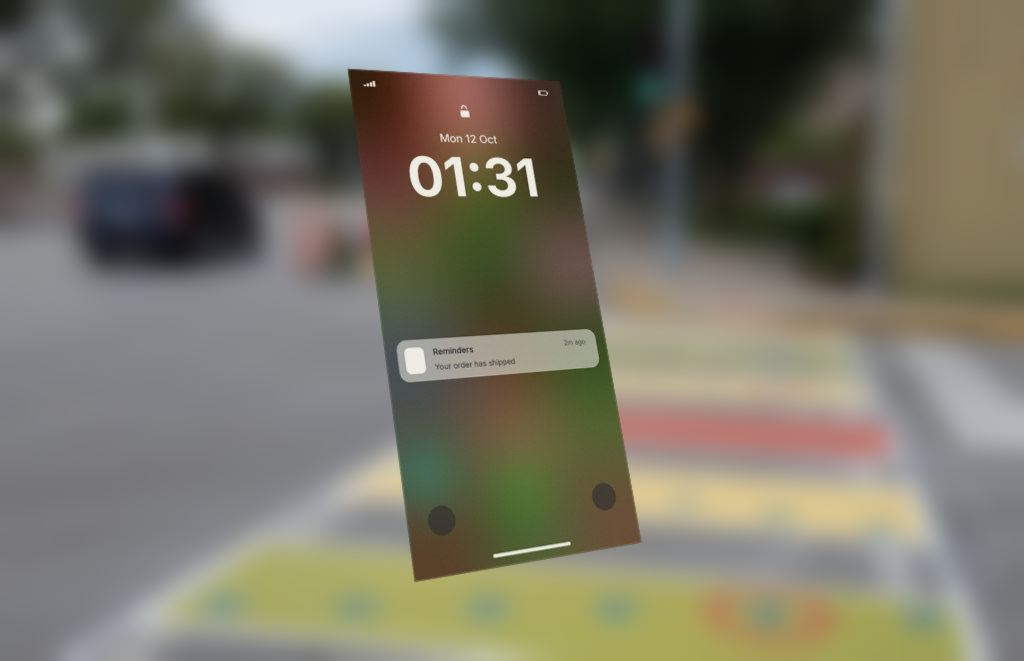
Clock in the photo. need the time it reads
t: 1:31
